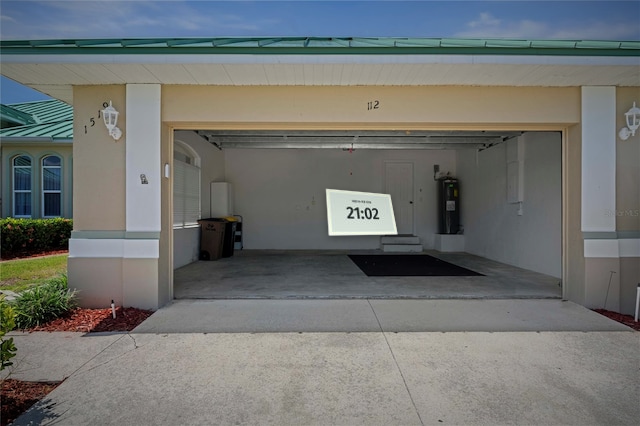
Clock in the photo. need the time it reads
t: 21:02
